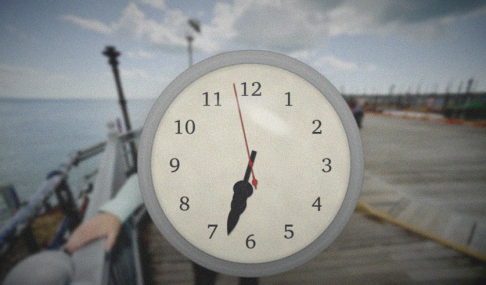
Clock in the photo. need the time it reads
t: 6:32:58
